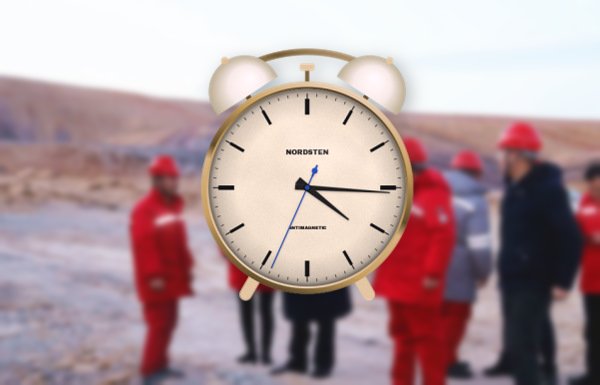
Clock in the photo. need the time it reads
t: 4:15:34
